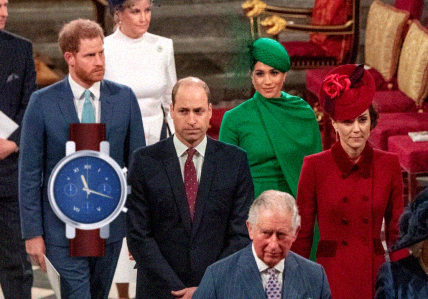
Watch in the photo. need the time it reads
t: 11:18
